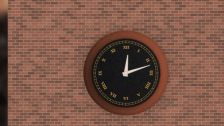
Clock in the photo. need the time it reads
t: 12:12
